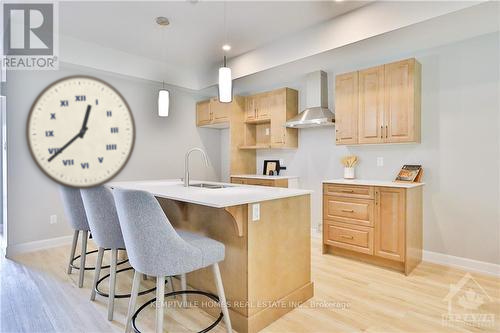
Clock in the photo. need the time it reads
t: 12:39
